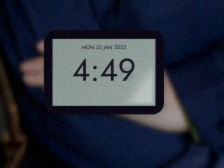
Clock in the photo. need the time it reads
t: 4:49
